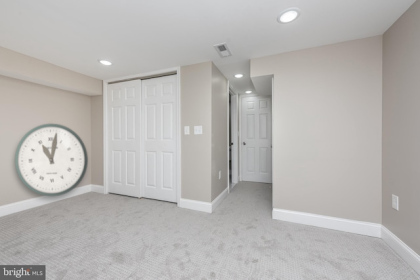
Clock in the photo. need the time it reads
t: 11:02
